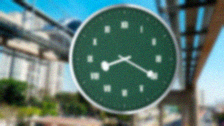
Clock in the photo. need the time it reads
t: 8:20
